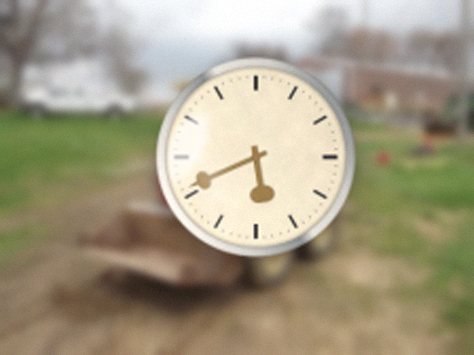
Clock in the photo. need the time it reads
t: 5:41
